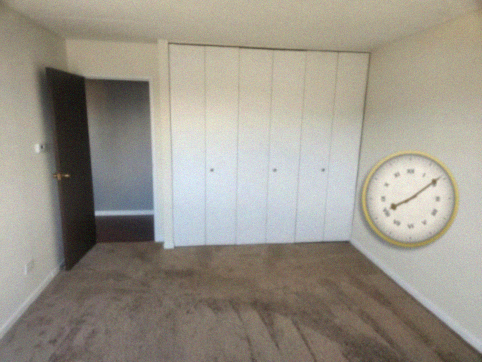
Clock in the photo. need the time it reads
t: 8:09
